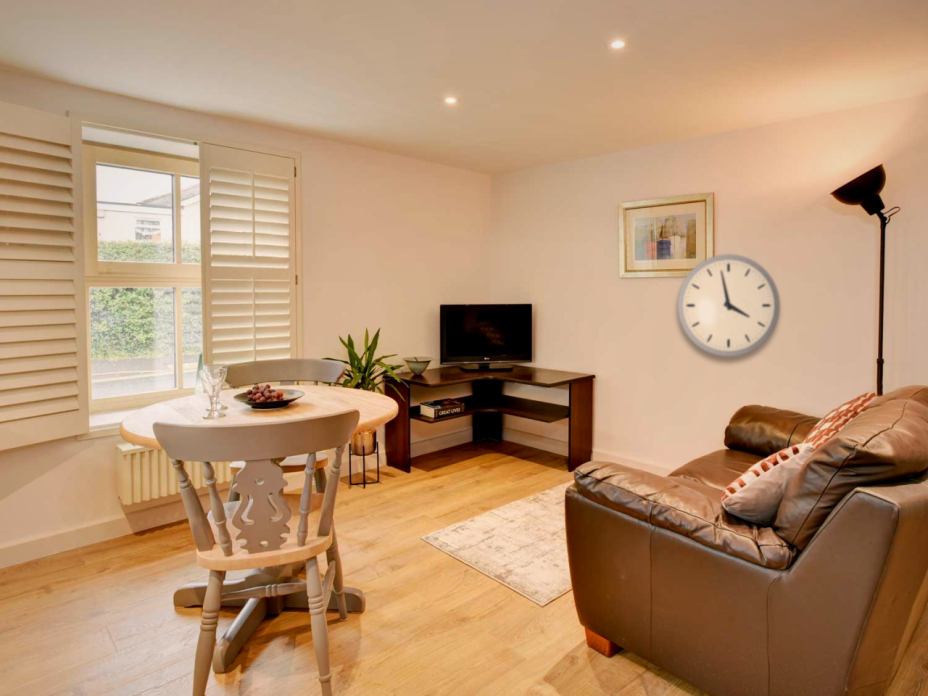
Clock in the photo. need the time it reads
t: 3:58
